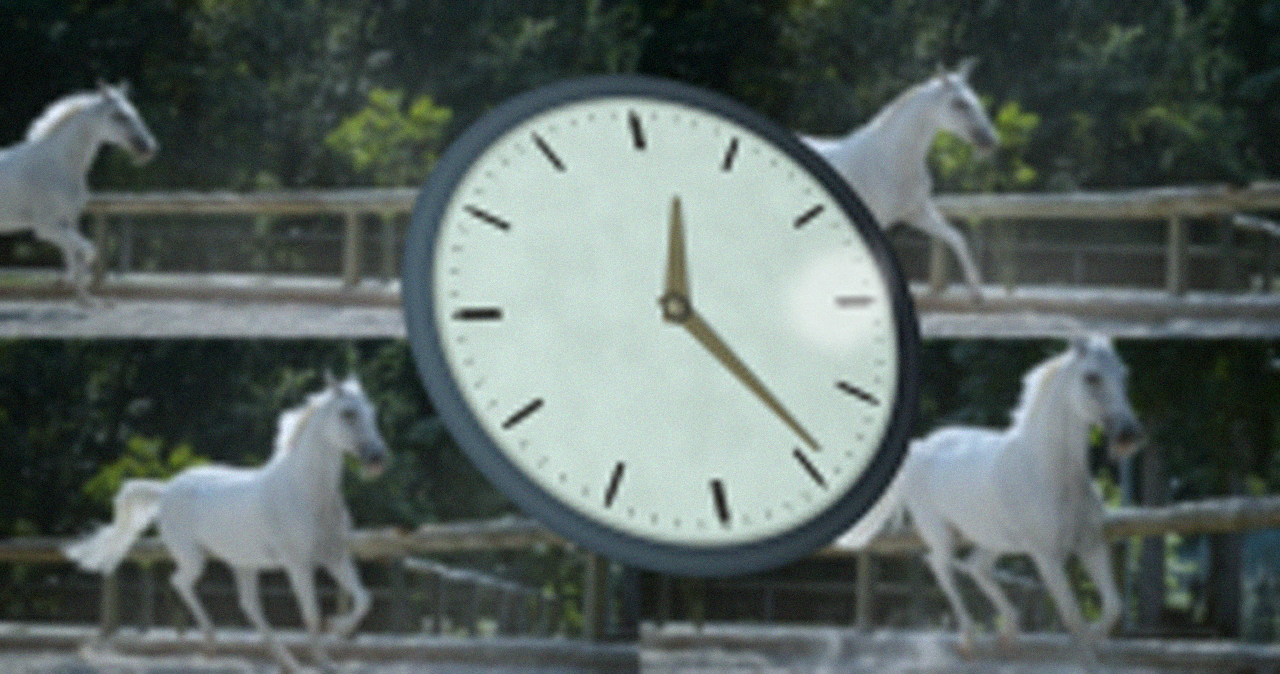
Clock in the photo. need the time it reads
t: 12:24
